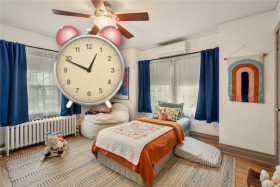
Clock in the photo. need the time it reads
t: 12:49
